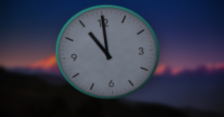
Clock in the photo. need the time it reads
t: 11:00
